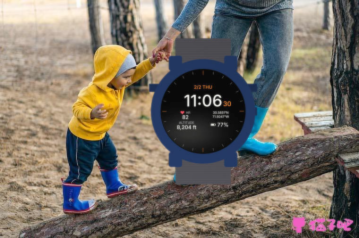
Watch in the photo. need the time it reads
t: 11:06
